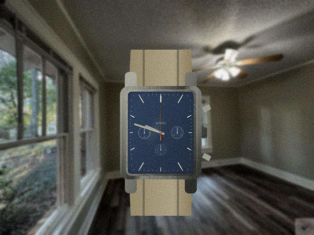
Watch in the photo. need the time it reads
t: 9:48
